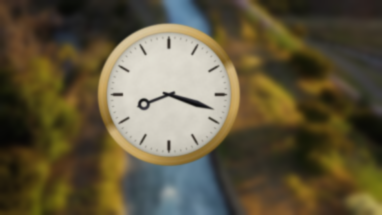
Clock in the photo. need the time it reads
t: 8:18
